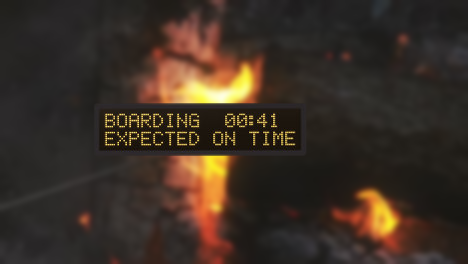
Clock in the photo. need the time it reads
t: 0:41
